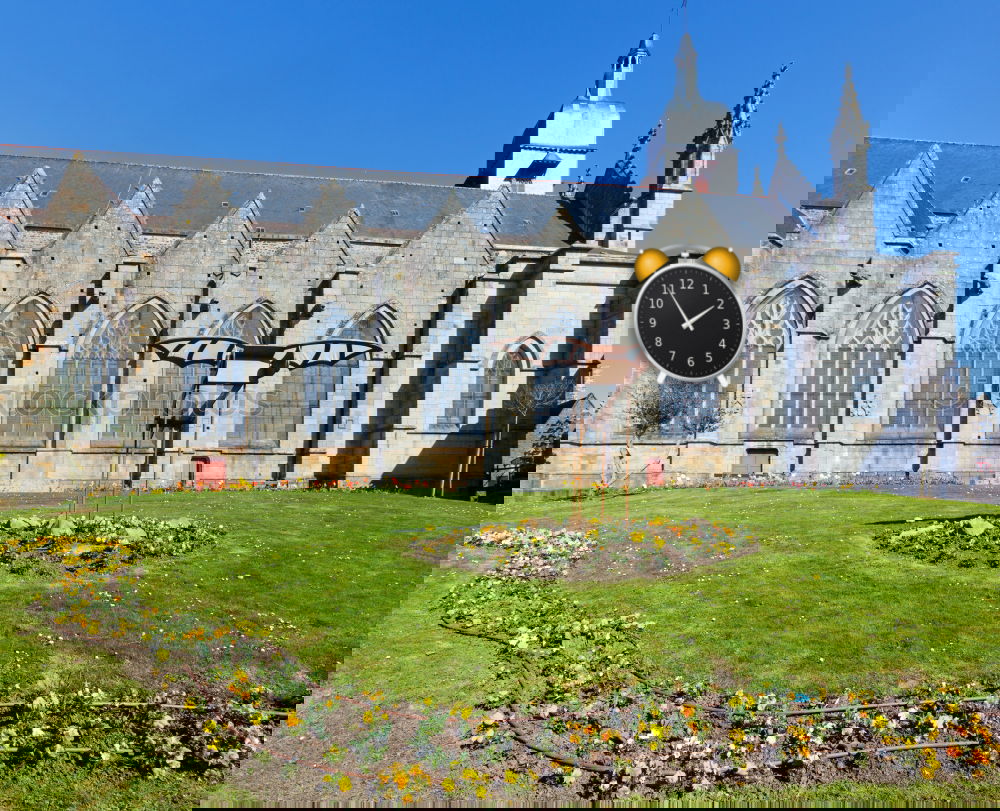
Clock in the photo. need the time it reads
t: 1:55
